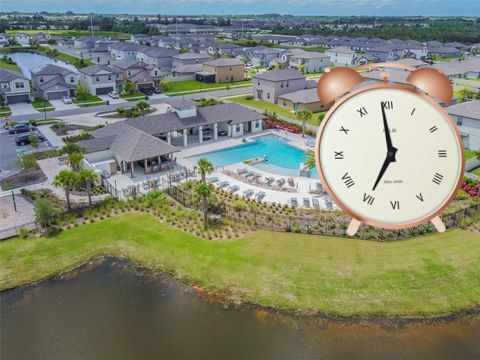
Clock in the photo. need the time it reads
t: 6:59
